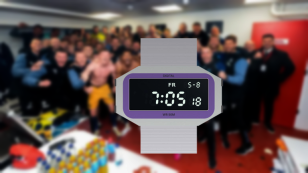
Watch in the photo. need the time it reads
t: 7:05:18
